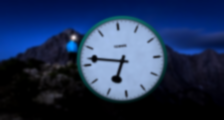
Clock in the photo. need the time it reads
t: 6:47
